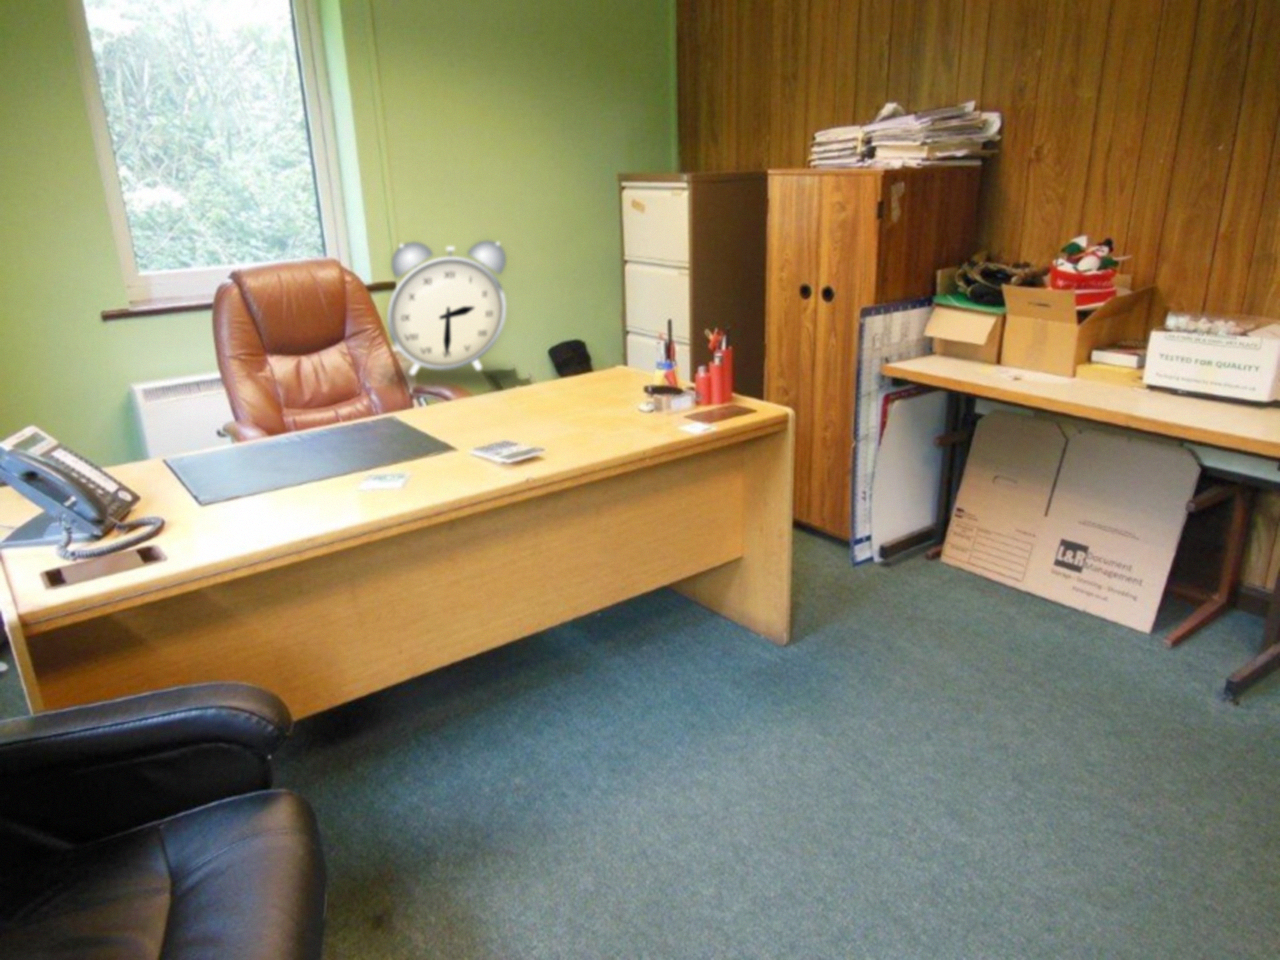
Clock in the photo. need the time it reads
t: 2:30
